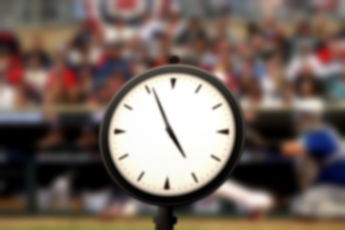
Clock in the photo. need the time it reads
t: 4:56
